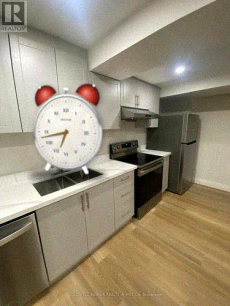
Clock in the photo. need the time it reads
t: 6:43
